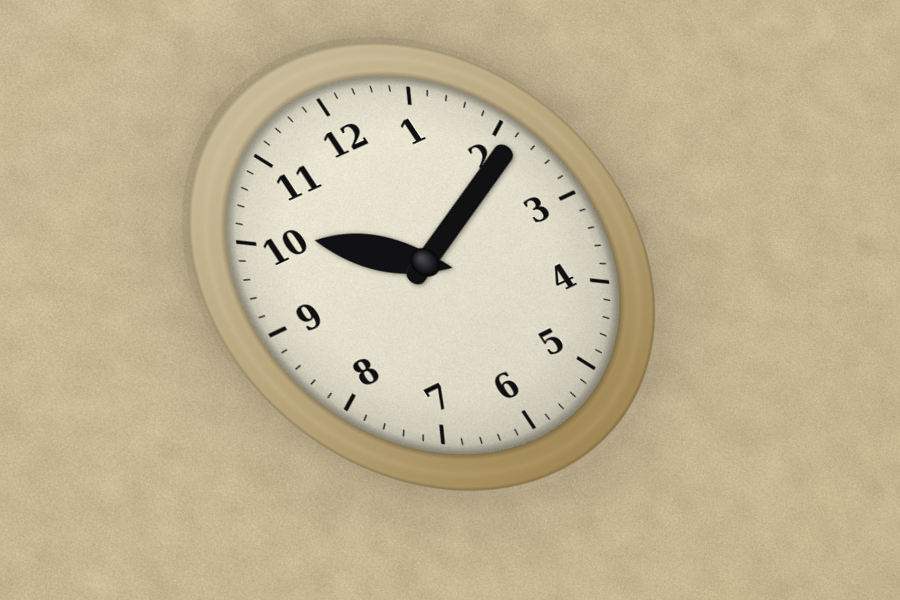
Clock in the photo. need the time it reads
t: 10:11
